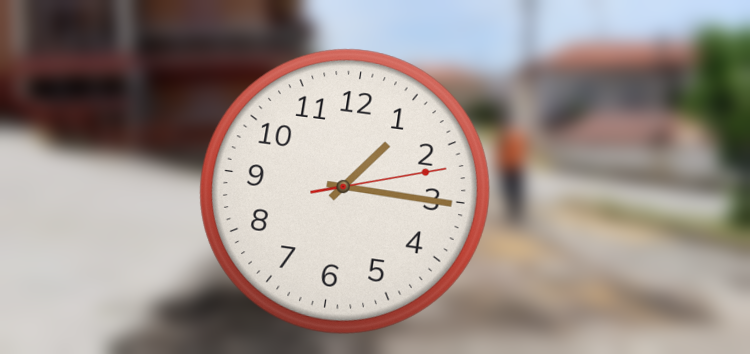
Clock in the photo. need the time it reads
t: 1:15:12
